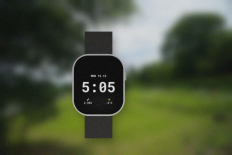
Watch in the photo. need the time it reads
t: 5:05
